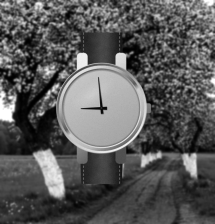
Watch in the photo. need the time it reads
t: 8:59
